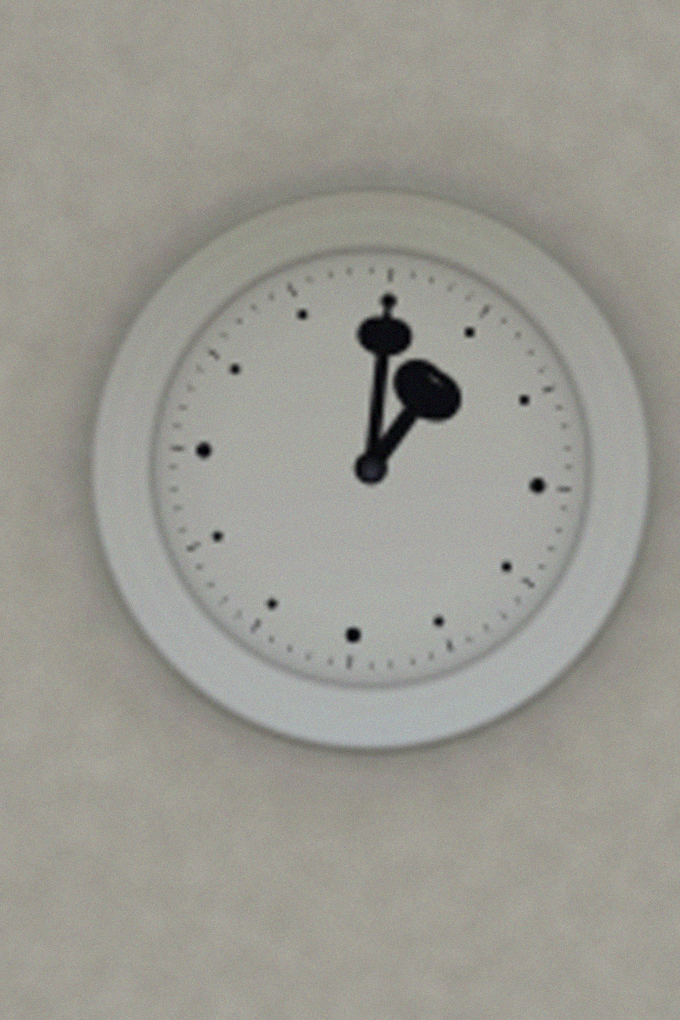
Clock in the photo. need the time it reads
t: 1:00
